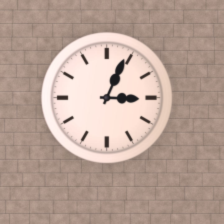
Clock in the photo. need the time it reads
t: 3:04
